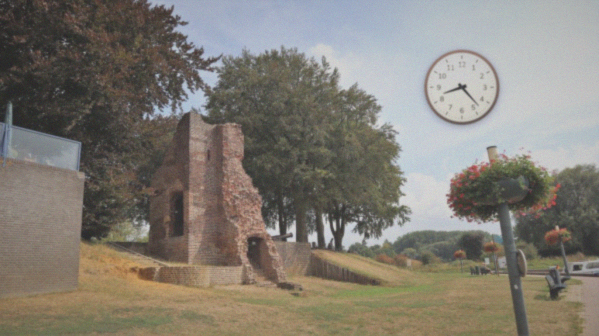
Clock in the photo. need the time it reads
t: 8:23
